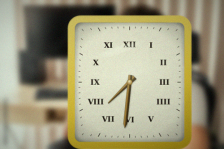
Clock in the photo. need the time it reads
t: 7:31
